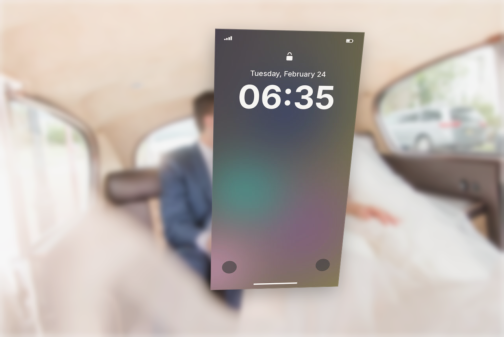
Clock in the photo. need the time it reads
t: 6:35
